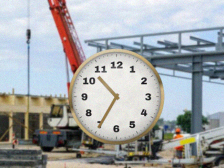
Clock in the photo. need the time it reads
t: 10:35
